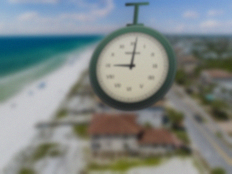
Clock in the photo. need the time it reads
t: 9:01
